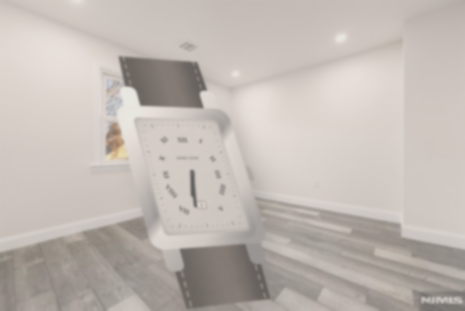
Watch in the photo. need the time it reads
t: 6:32
